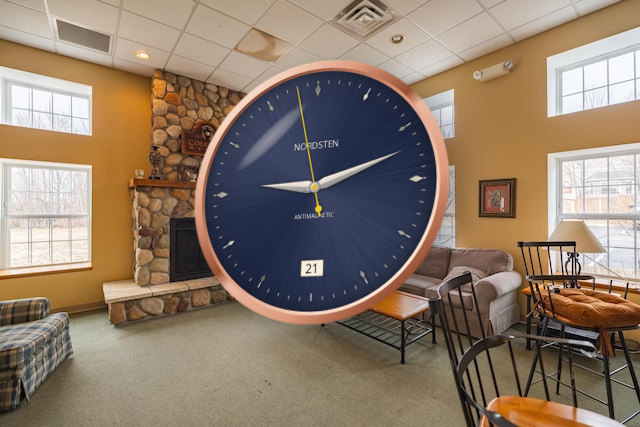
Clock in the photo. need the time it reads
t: 9:11:58
